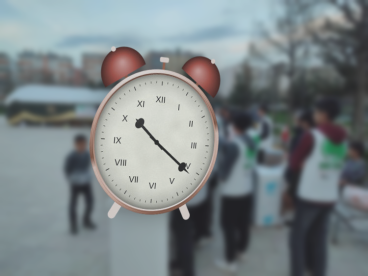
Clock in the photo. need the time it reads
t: 10:21
